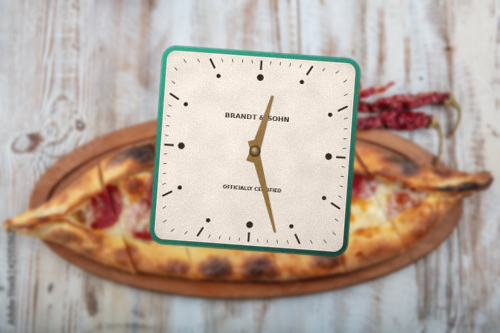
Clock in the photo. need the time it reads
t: 12:27
